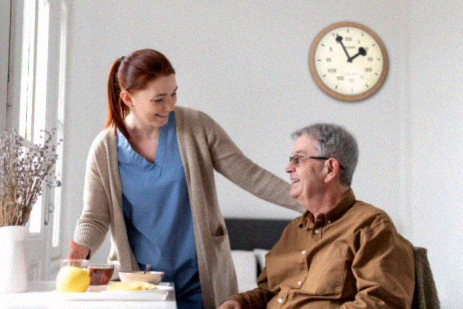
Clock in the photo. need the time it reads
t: 1:56
